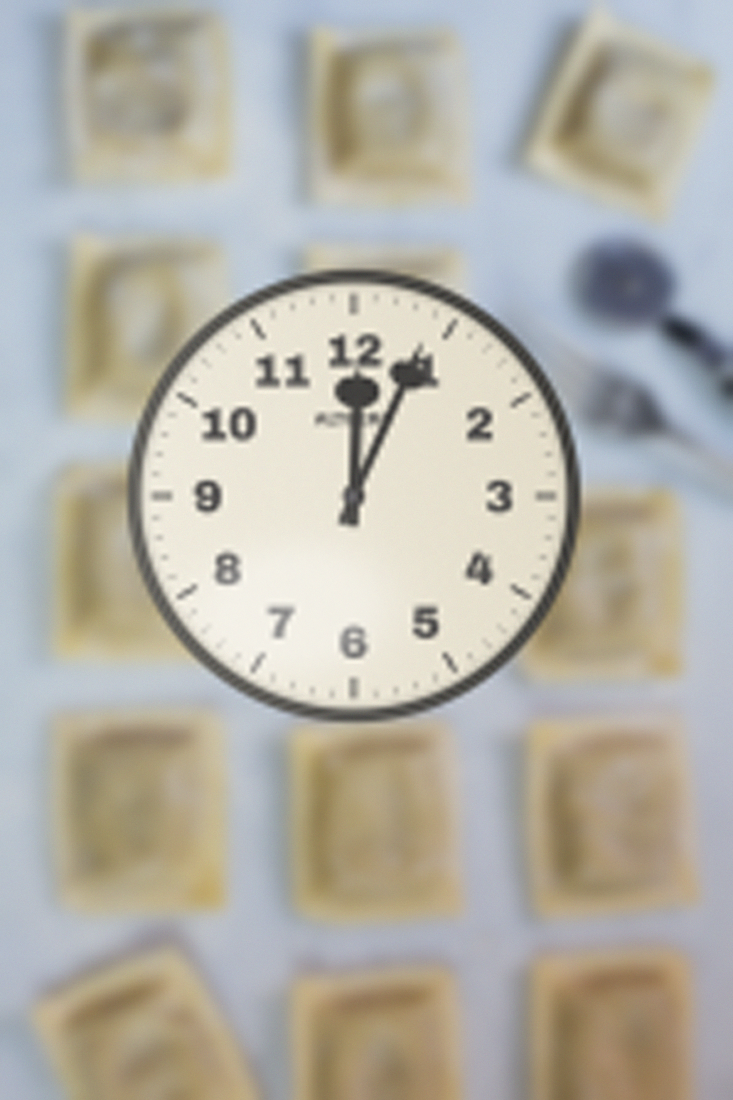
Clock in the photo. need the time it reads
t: 12:04
